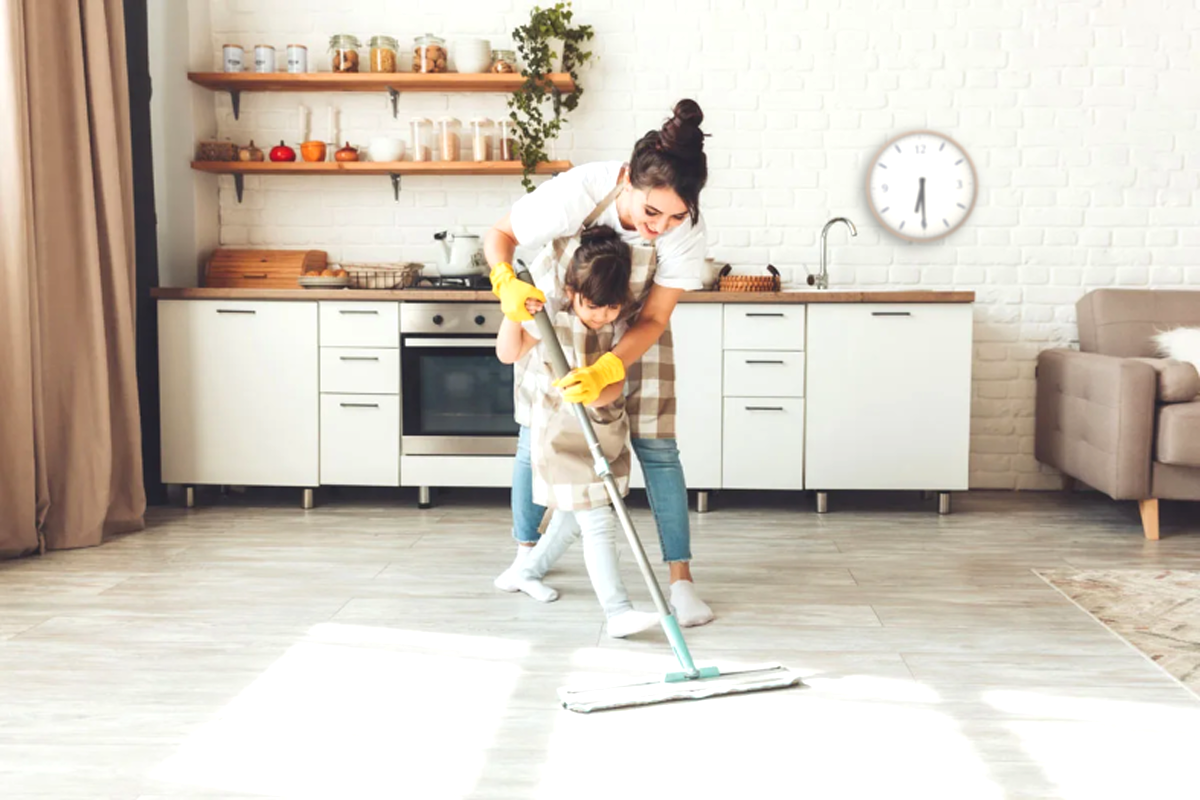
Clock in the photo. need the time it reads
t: 6:30
